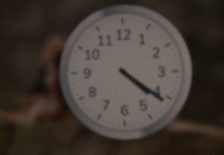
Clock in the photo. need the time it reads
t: 4:21
